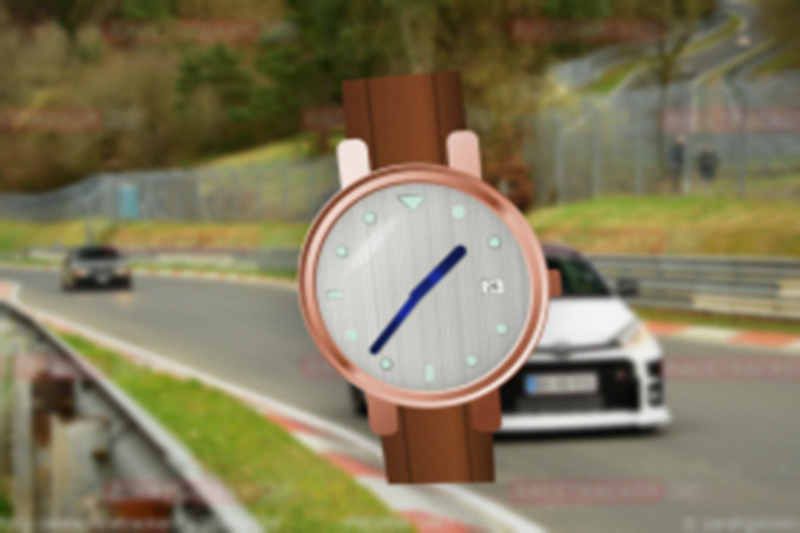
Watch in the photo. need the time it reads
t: 1:37
